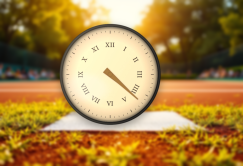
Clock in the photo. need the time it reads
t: 4:22
